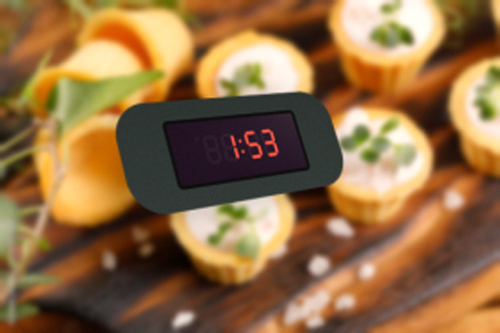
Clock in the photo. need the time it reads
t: 1:53
